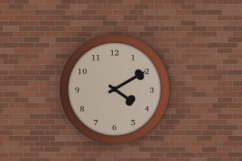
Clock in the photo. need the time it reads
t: 4:10
